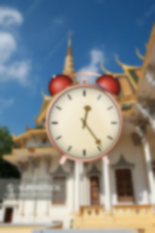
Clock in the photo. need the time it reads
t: 12:24
